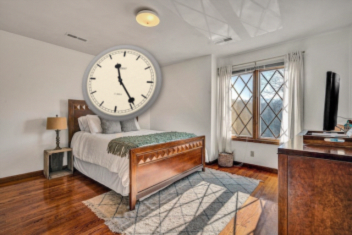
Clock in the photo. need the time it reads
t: 11:24
